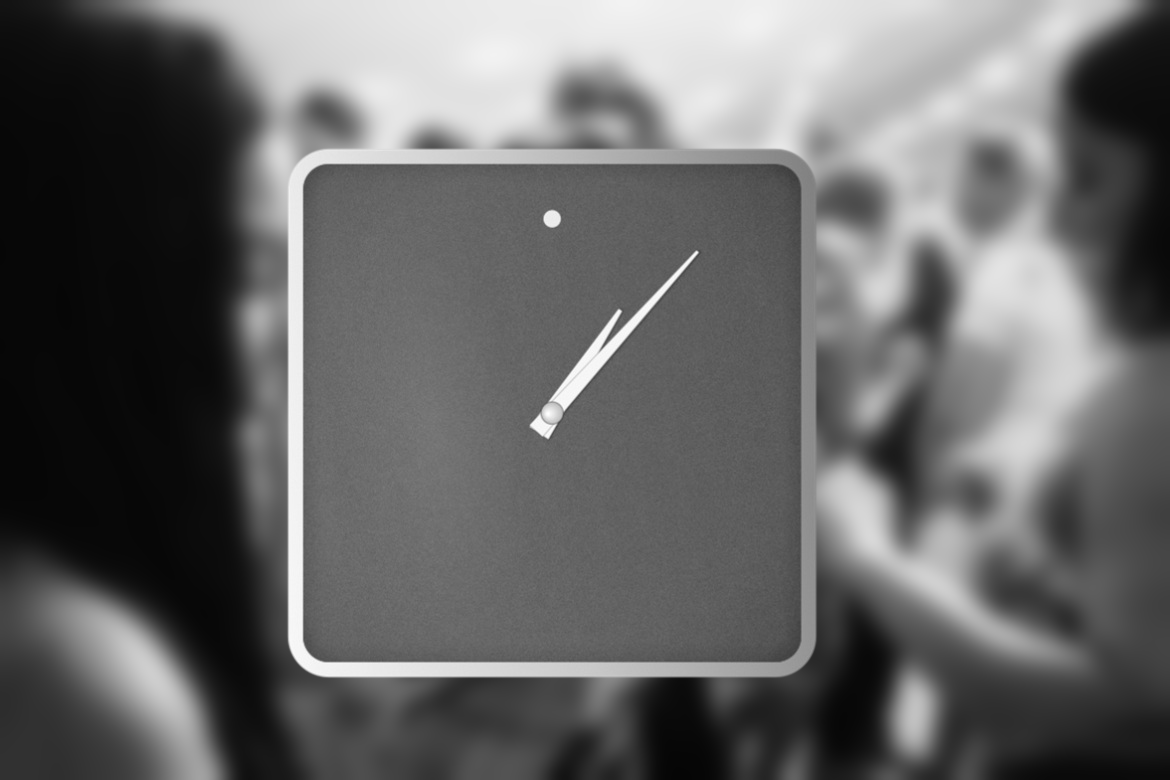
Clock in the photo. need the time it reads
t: 1:07
